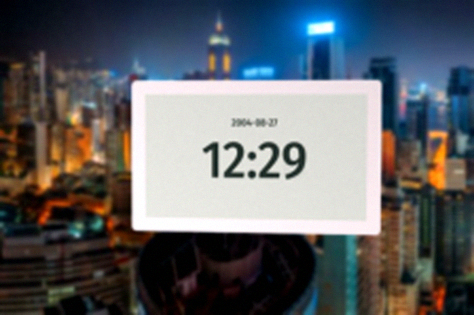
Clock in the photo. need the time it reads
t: 12:29
